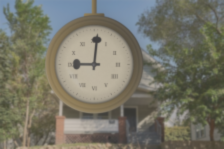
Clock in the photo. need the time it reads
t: 9:01
